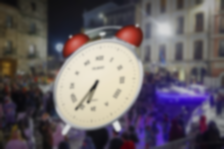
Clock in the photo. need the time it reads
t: 6:36
